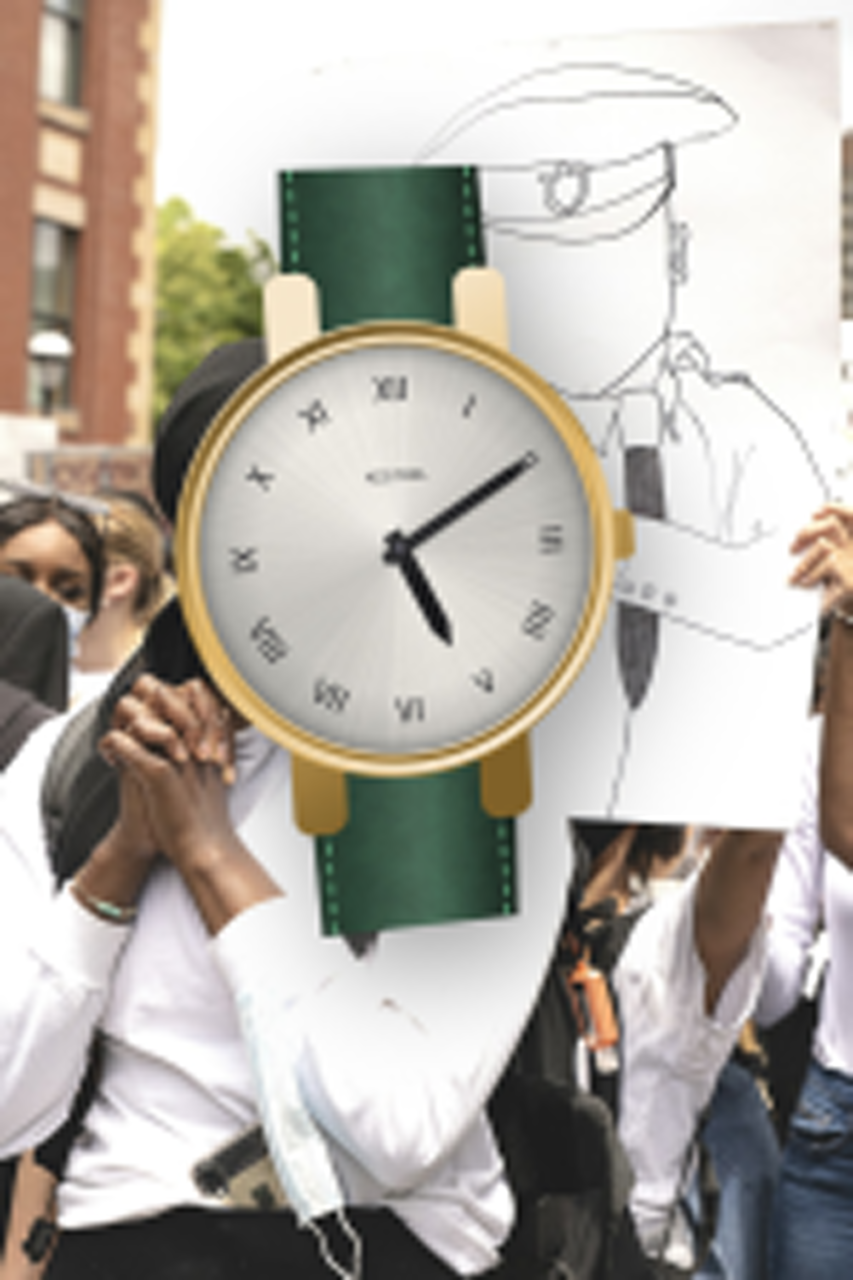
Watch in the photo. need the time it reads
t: 5:10
